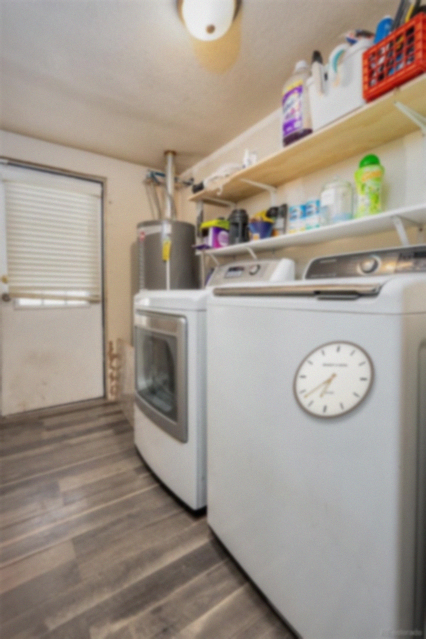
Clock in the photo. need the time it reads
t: 6:38
